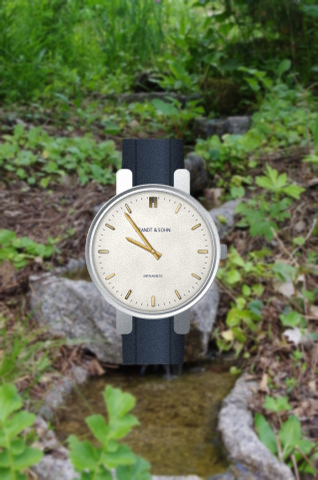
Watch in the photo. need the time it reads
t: 9:54
